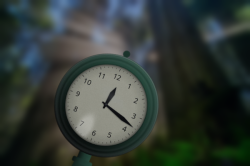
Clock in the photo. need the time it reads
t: 12:18
